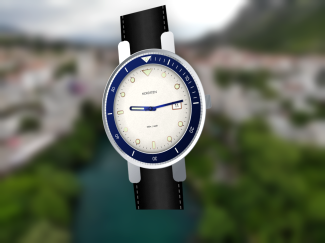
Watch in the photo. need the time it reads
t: 9:14
